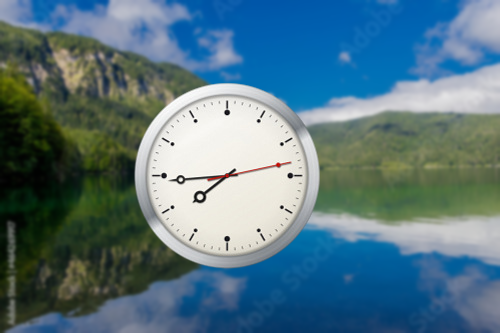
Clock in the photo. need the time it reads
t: 7:44:13
